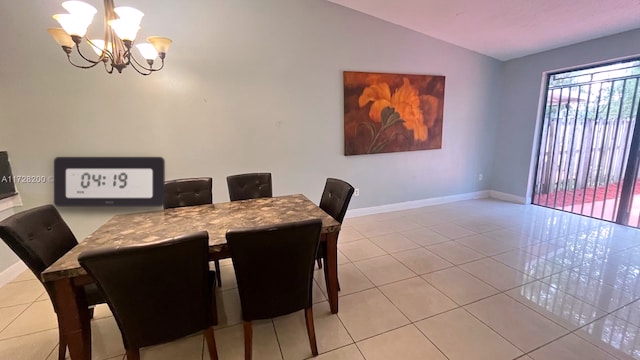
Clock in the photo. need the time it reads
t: 4:19
